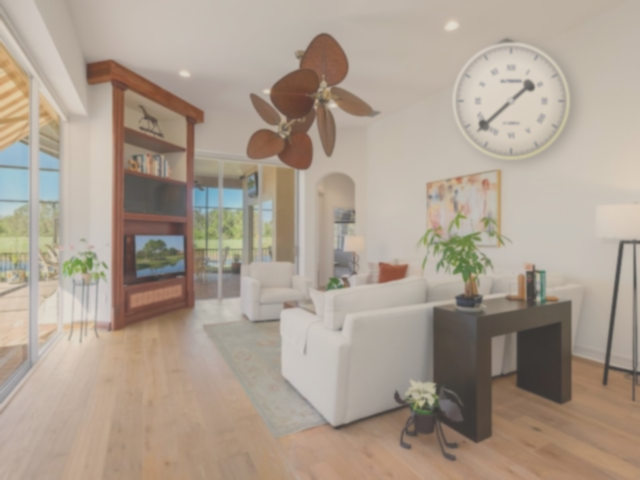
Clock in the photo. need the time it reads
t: 1:38
